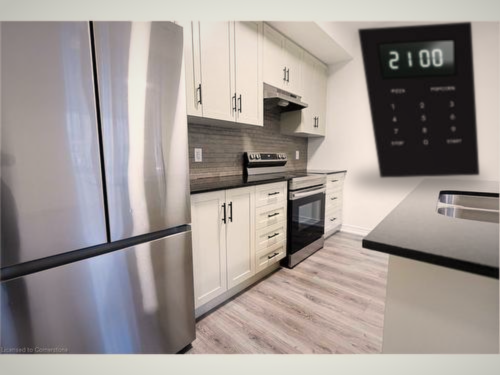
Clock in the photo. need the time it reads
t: 21:00
